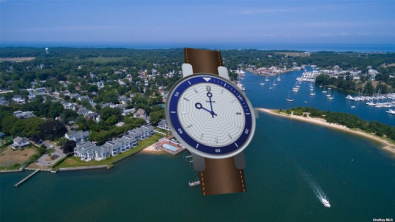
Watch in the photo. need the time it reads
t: 10:00
